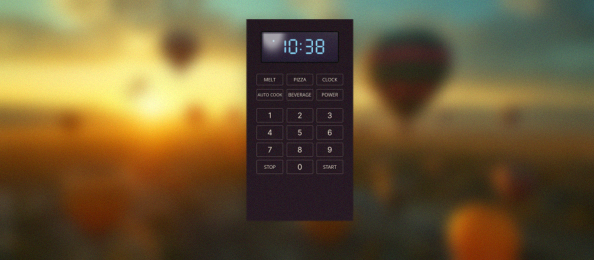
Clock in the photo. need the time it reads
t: 10:38
